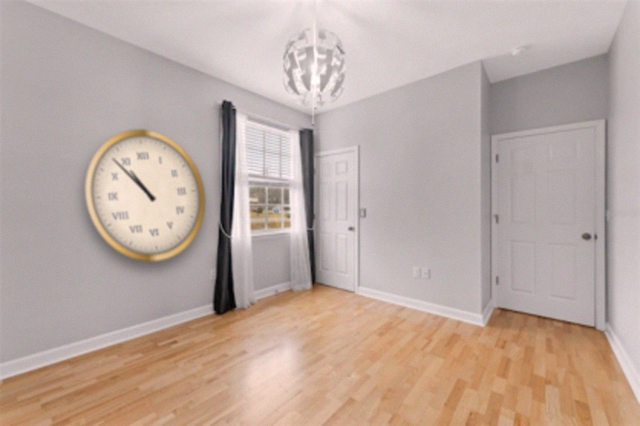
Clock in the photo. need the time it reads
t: 10:53
